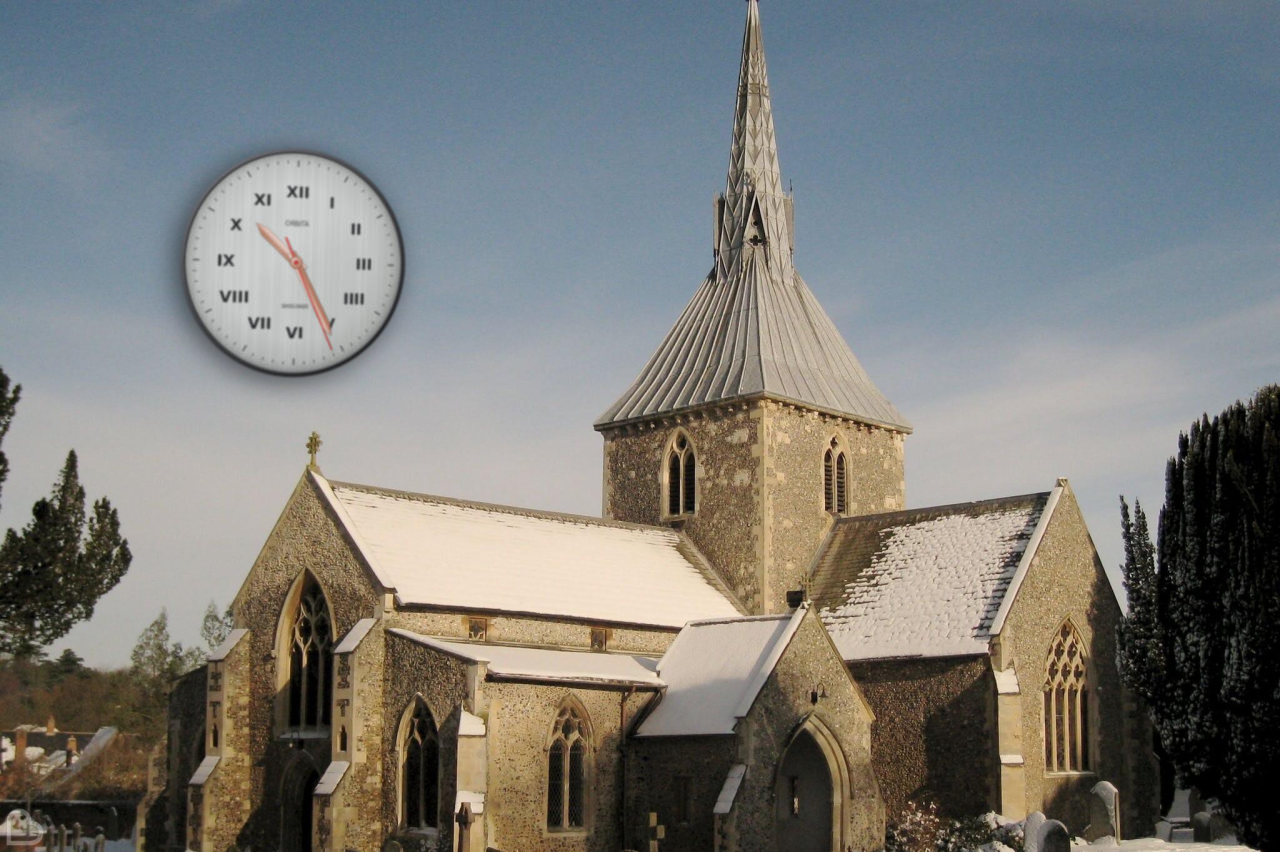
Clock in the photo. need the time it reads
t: 10:25:26
